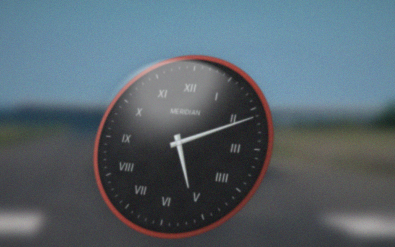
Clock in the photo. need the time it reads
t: 5:11
